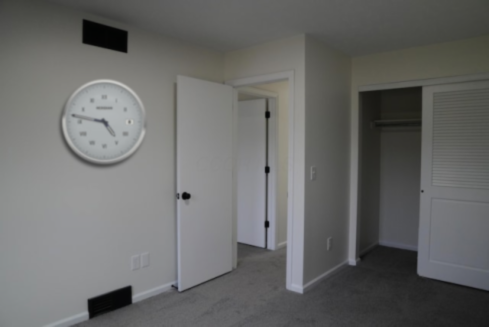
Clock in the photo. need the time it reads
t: 4:47
